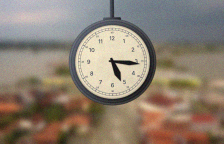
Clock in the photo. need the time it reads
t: 5:16
